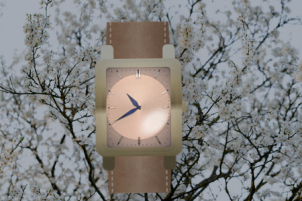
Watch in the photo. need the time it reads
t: 10:40
